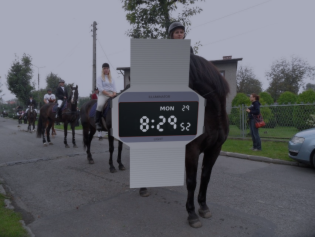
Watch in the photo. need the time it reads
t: 8:29
